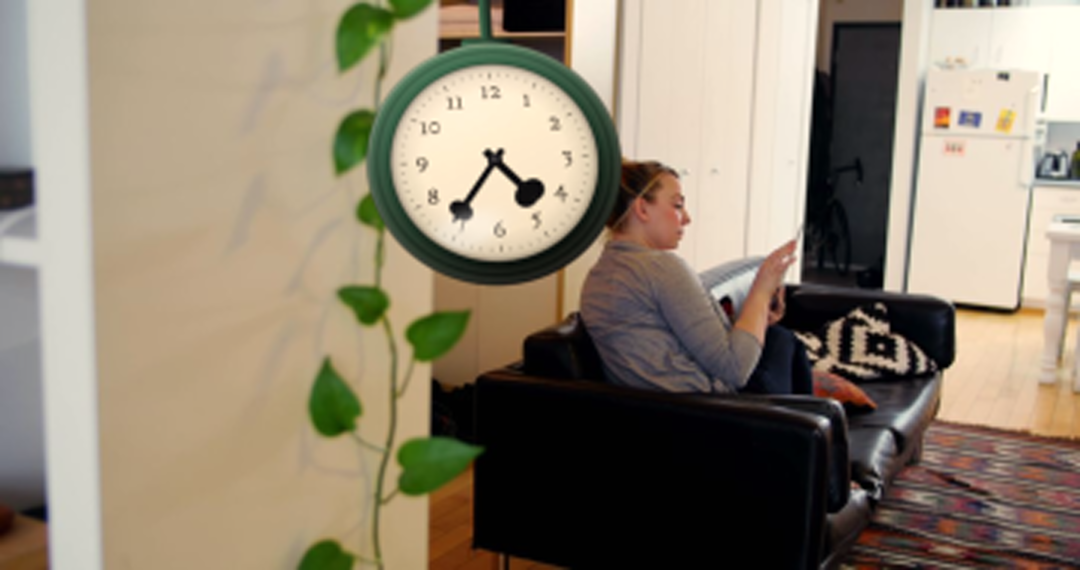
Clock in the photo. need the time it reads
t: 4:36
